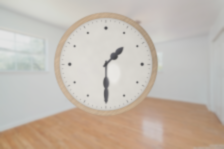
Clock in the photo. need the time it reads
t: 1:30
